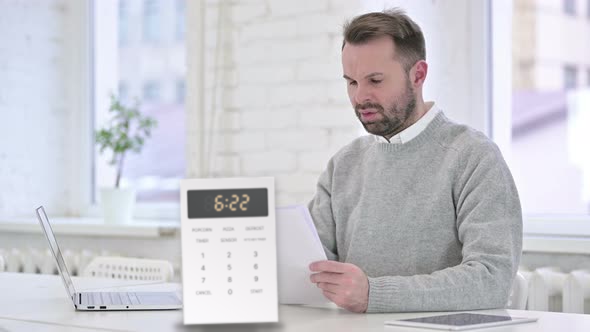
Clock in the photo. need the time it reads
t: 6:22
